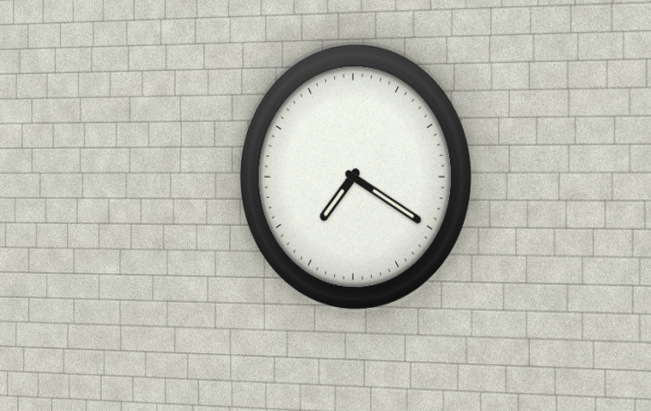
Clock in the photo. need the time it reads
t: 7:20
